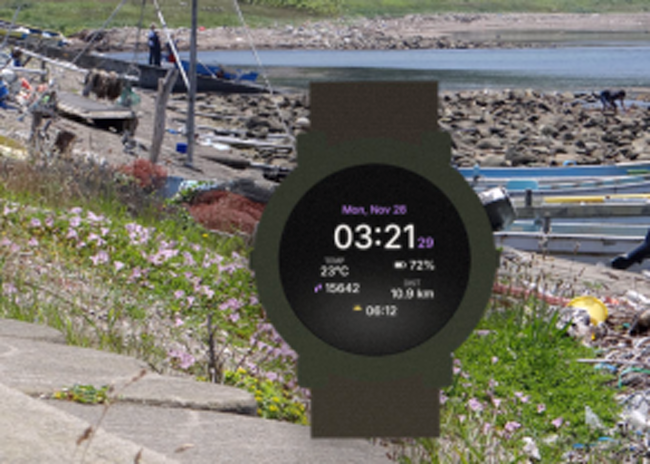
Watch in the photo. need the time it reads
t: 3:21
